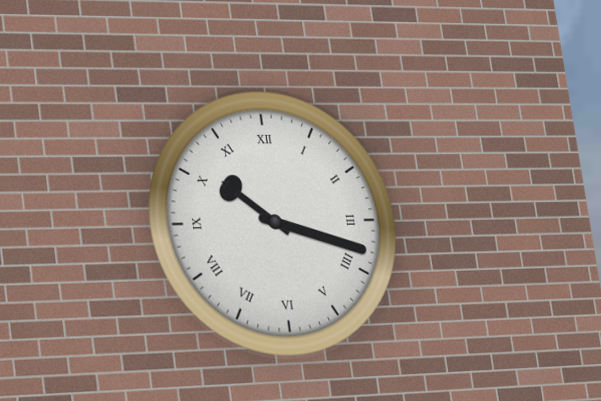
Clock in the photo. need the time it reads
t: 10:18
